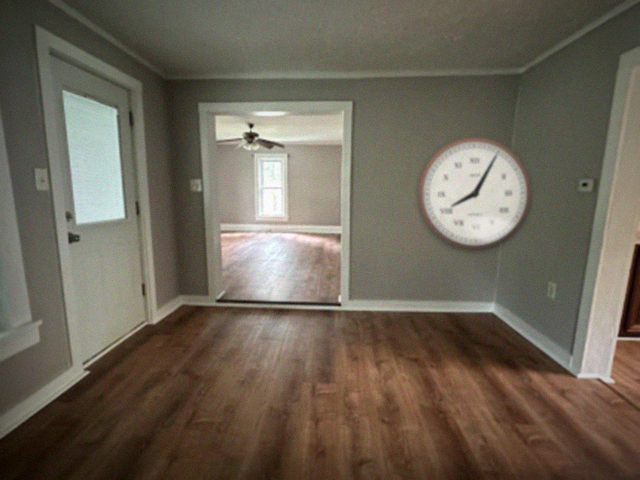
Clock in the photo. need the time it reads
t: 8:05
